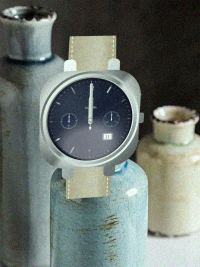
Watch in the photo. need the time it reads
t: 12:00
